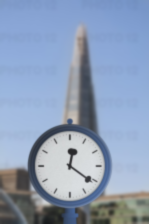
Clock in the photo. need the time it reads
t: 12:21
